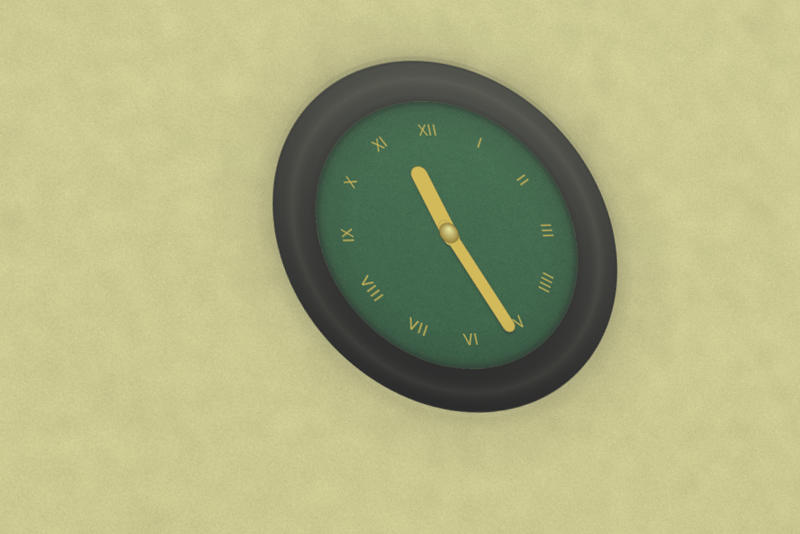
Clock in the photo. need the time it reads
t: 11:26
